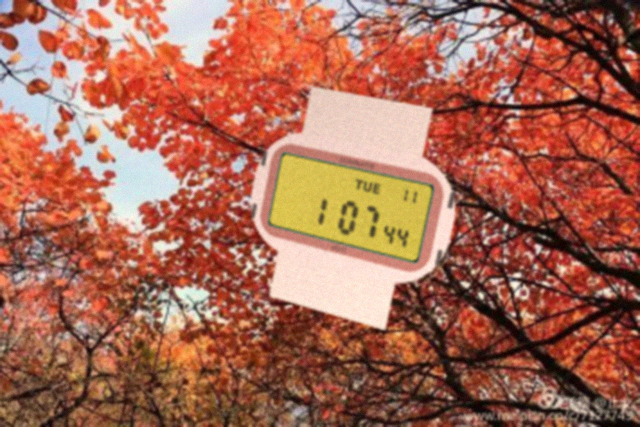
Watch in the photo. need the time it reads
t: 1:07:44
